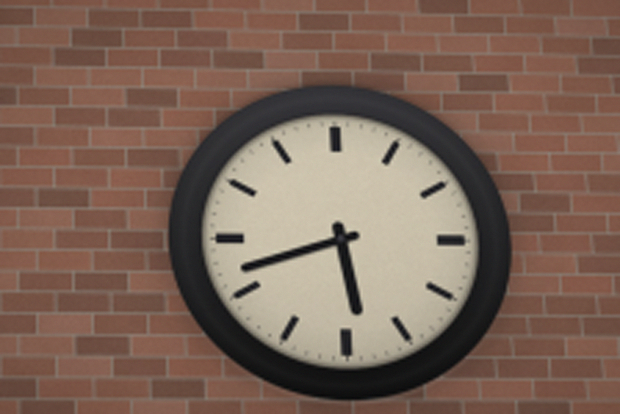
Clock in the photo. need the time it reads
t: 5:42
